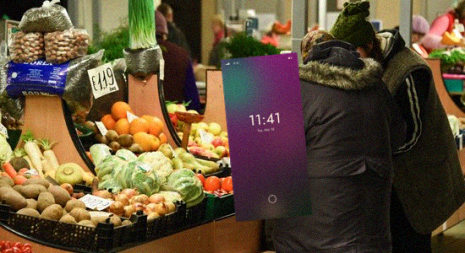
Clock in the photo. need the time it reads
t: 11:41
